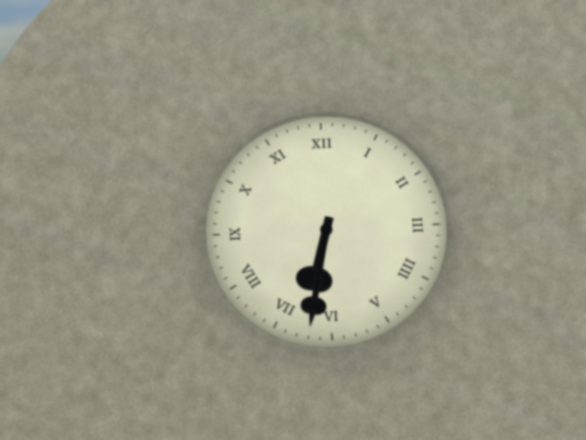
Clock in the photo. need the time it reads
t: 6:32
